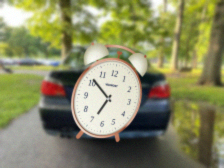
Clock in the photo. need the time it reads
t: 6:51
